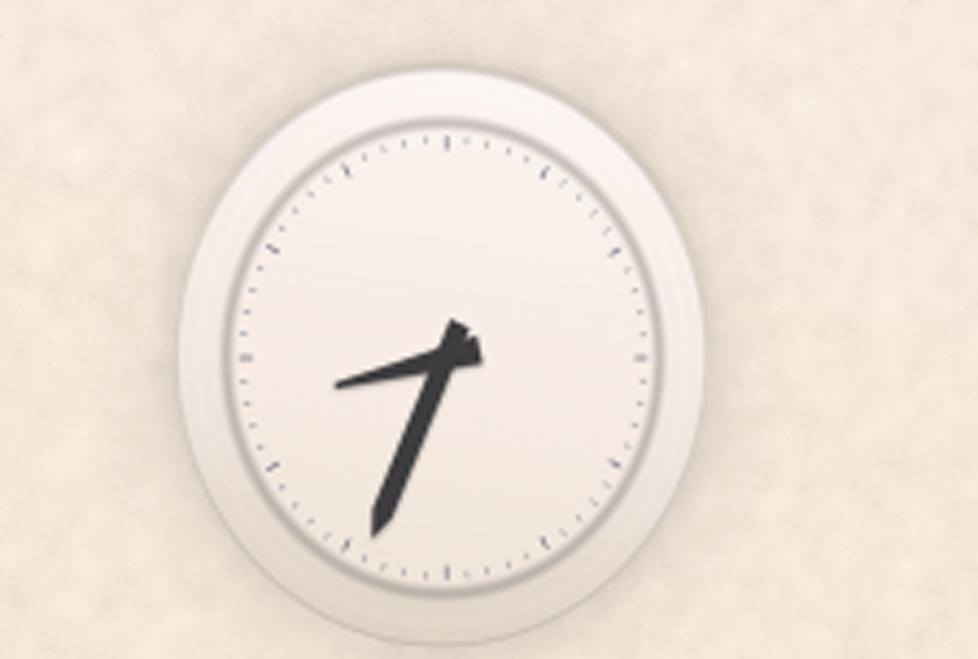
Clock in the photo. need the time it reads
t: 8:34
